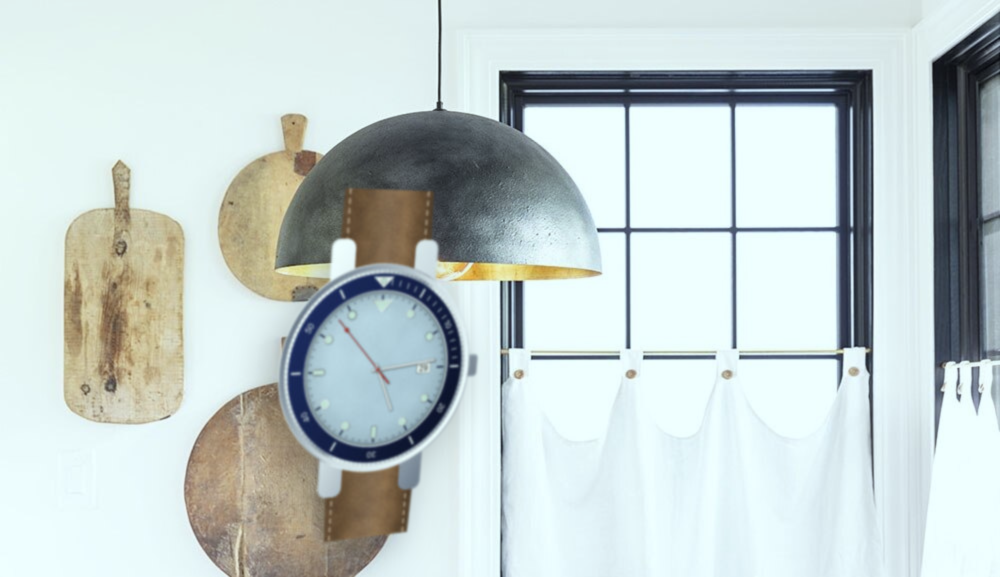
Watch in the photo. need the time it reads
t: 5:13:53
